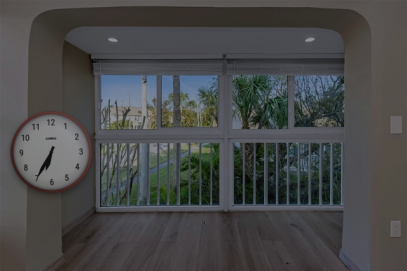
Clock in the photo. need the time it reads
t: 6:35
